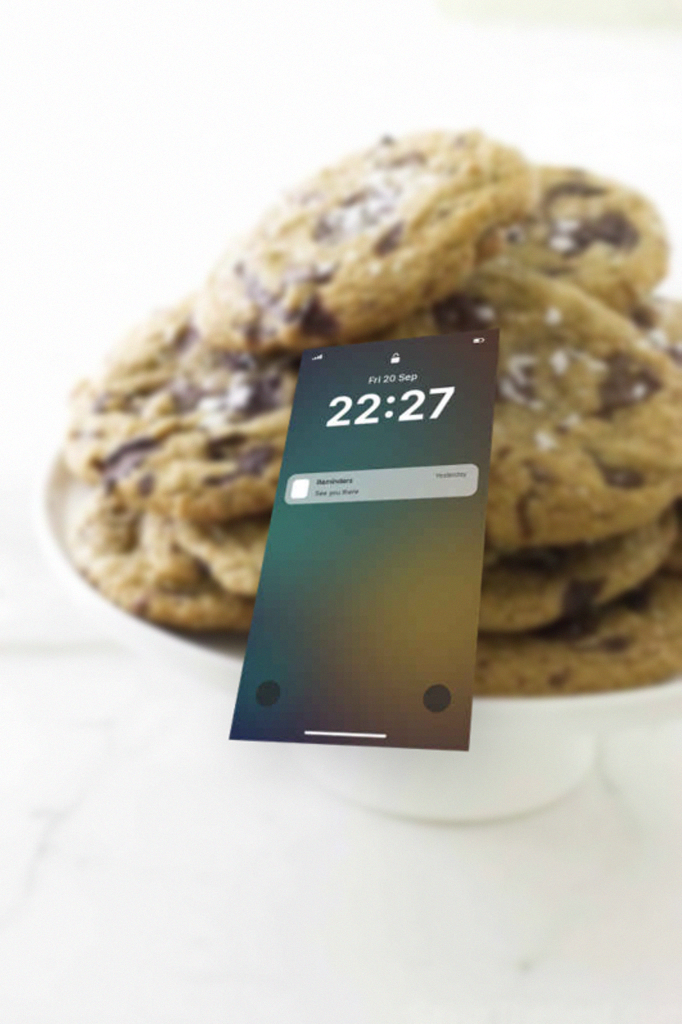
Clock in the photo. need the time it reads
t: 22:27
